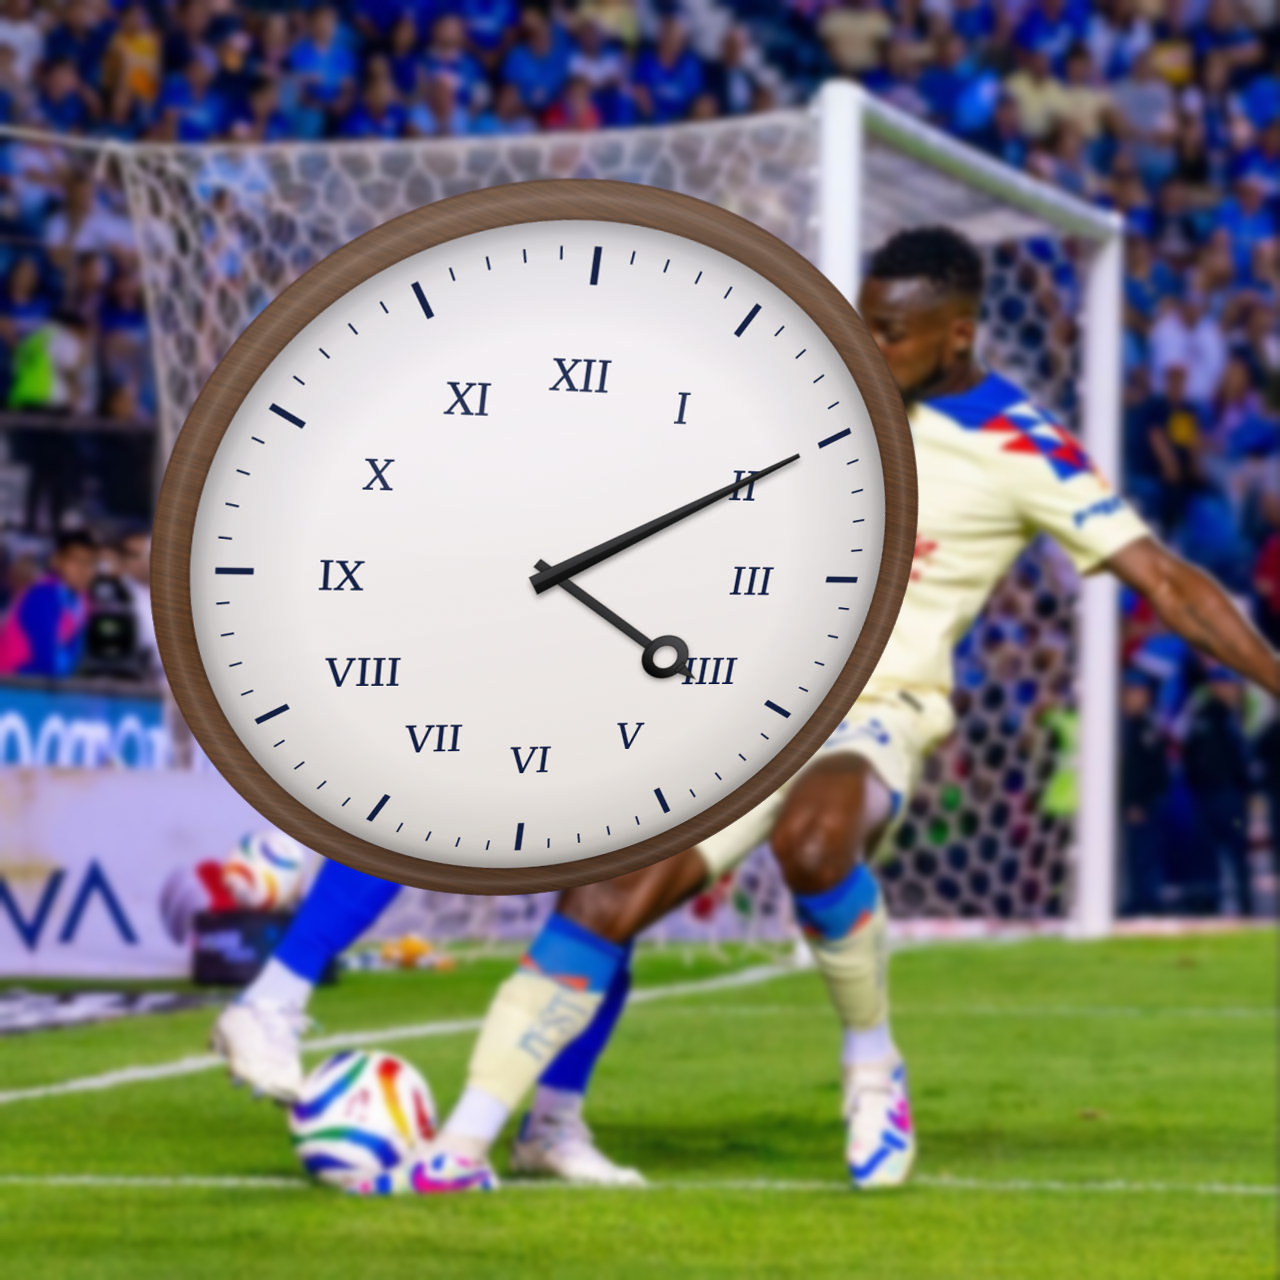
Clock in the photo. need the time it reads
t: 4:10
